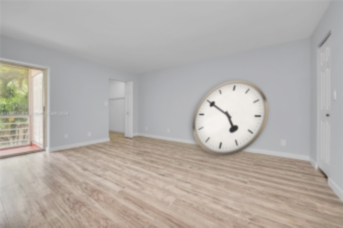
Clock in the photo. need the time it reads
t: 4:50
